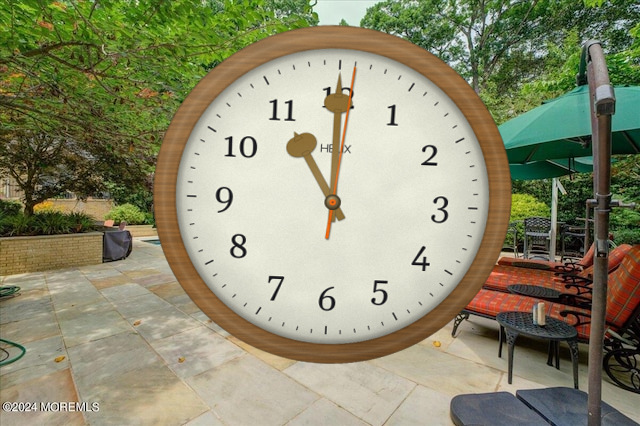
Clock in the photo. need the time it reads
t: 11:00:01
